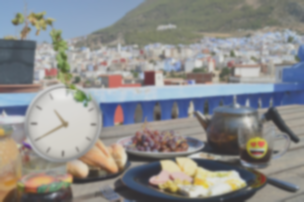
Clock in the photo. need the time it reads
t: 10:40
